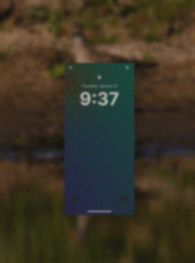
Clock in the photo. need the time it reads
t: 9:37
